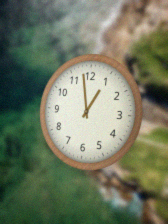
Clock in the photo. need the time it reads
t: 12:58
